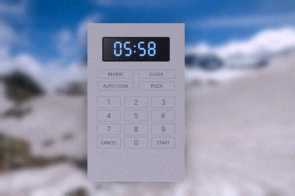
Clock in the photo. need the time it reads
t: 5:58
